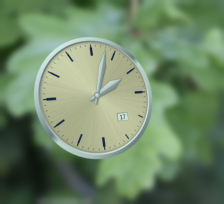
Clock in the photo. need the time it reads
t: 2:03
